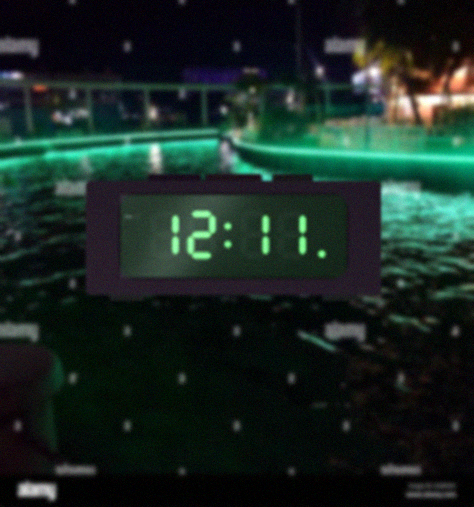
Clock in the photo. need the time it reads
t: 12:11
